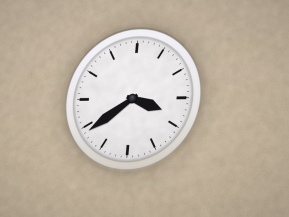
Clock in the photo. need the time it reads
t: 3:39
